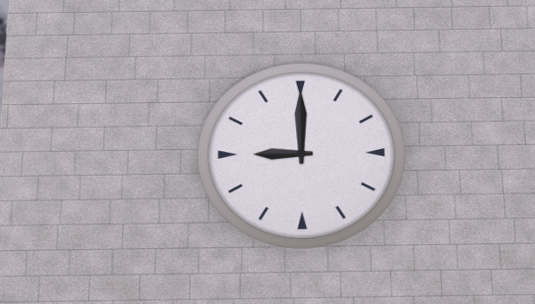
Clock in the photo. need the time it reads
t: 9:00
